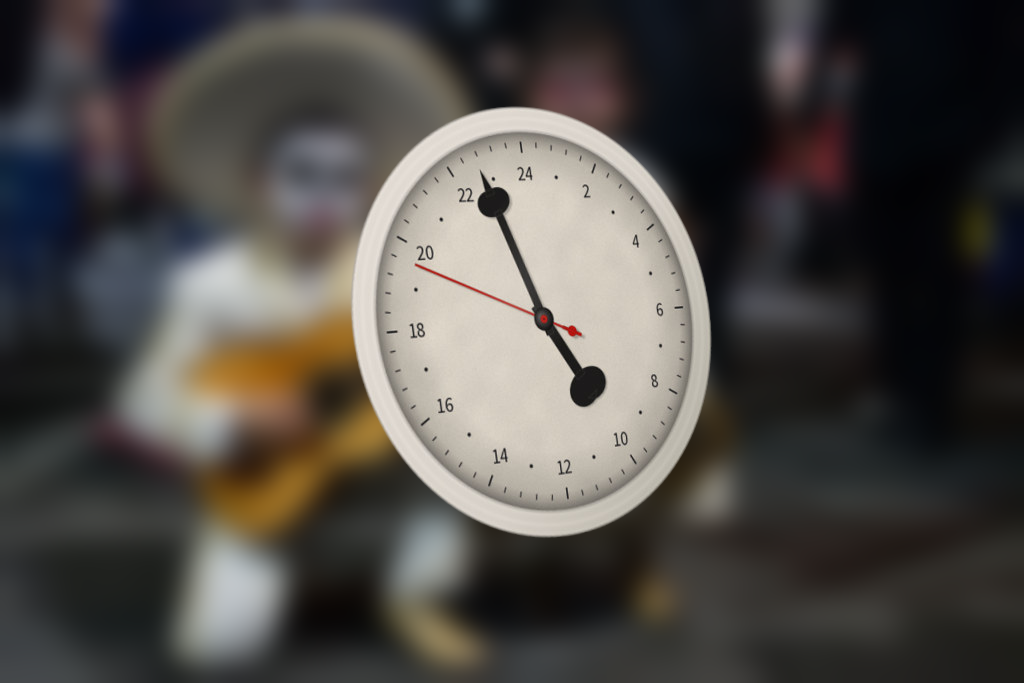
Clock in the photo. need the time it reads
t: 9:56:49
